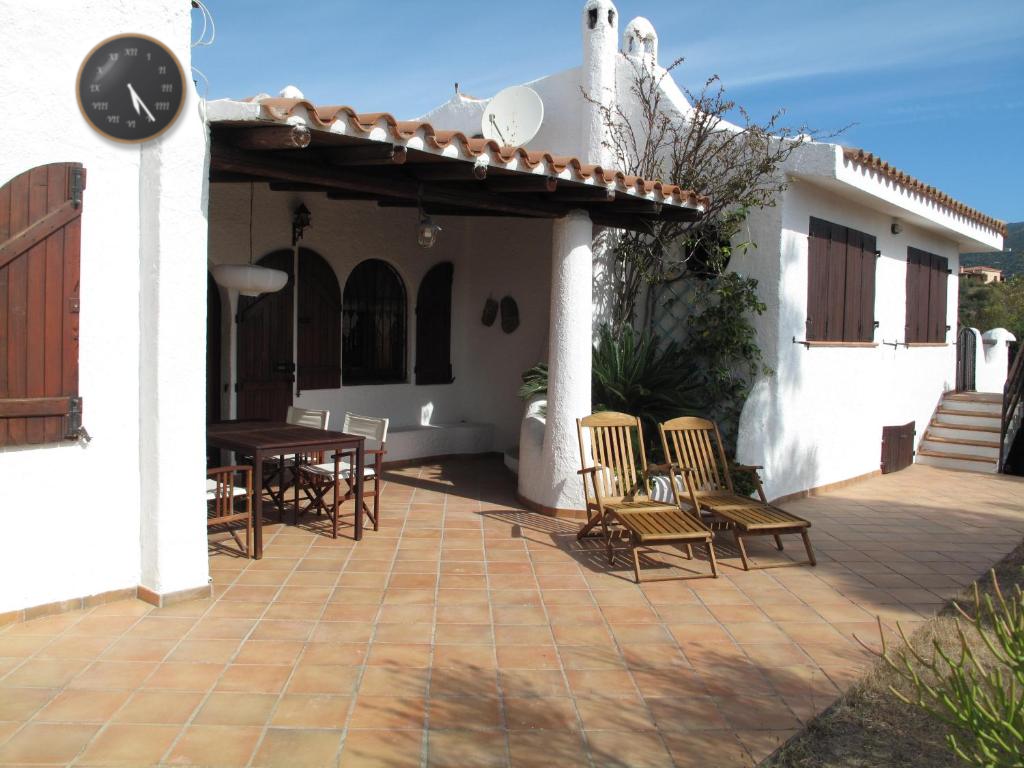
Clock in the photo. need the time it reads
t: 5:24
